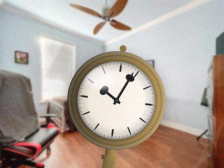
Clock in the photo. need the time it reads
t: 10:04
